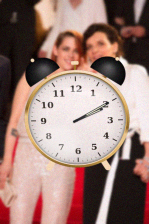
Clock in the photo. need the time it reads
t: 2:10
